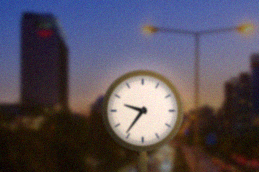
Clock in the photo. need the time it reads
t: 9:36
